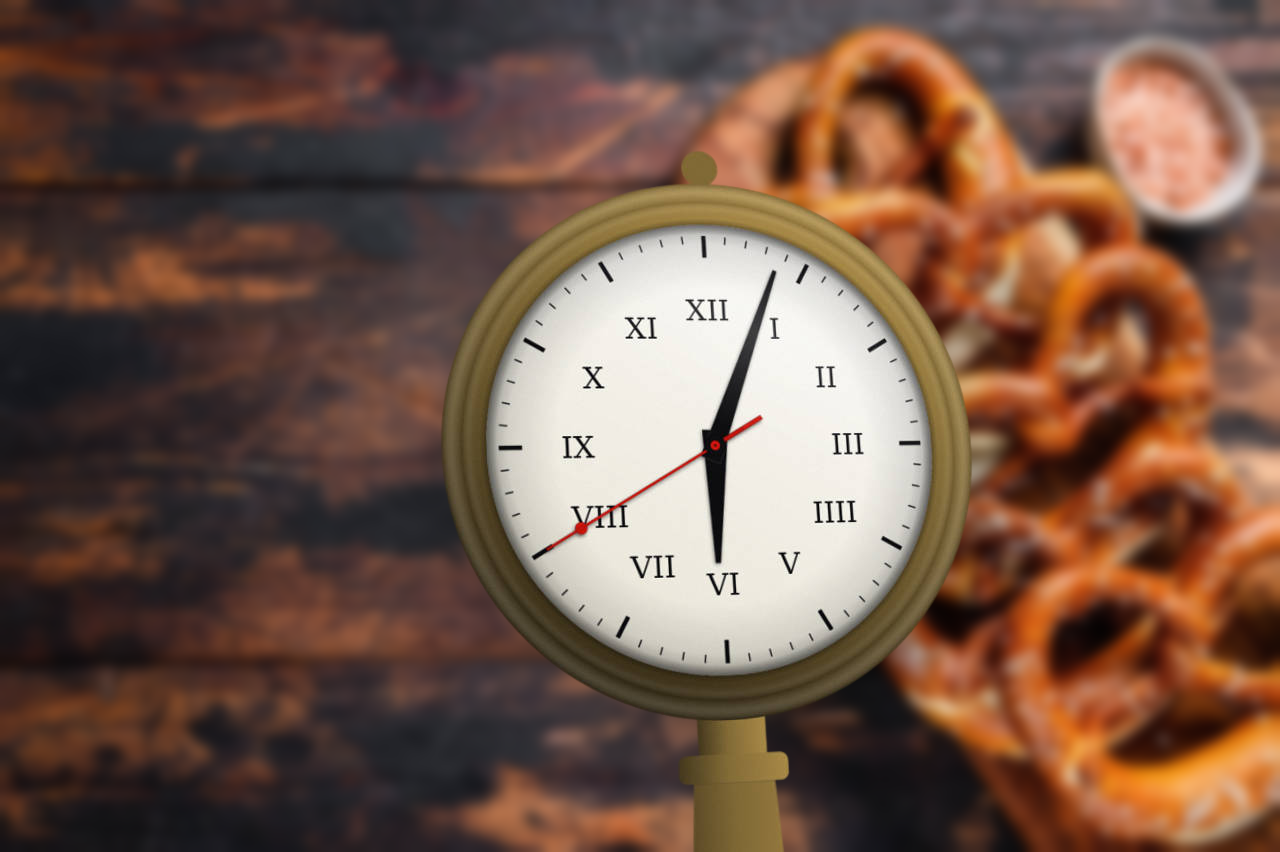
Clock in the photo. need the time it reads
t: 6:03:40
